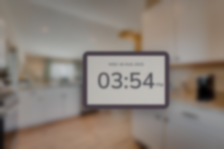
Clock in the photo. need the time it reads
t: 3:54
